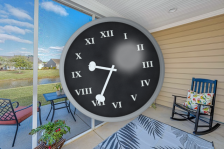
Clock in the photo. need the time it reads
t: 9:35
